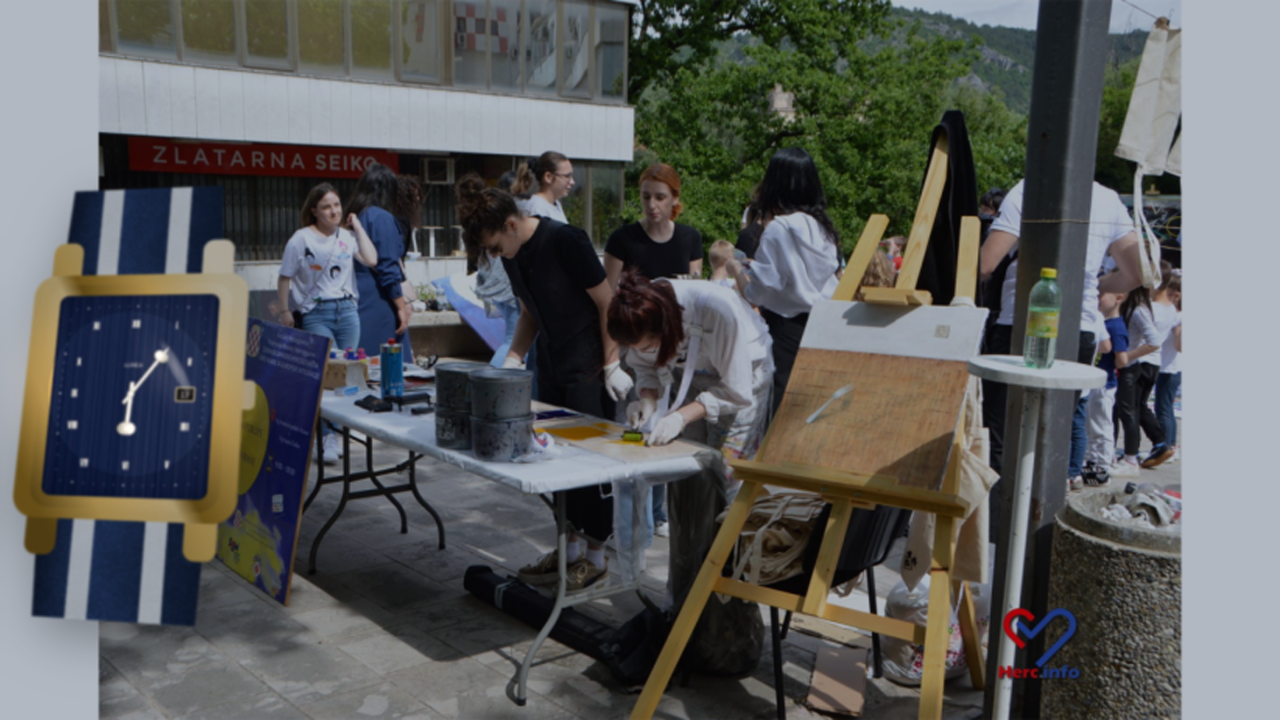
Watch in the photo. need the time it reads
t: 6:06
